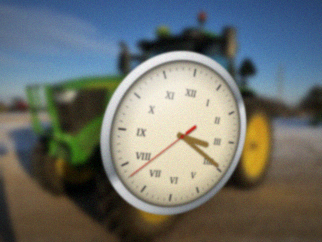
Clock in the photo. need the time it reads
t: 3:19:38
